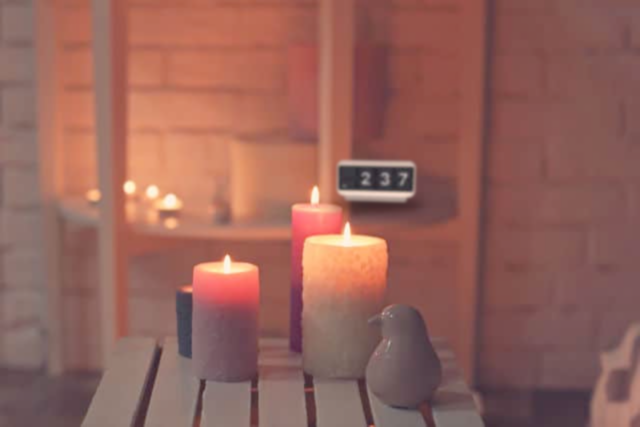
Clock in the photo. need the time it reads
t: 2:37
